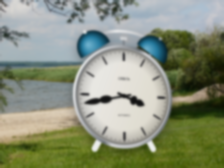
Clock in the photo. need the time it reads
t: 3:43
